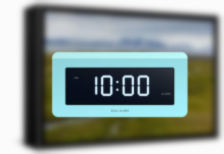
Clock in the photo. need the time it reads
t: 10:00
